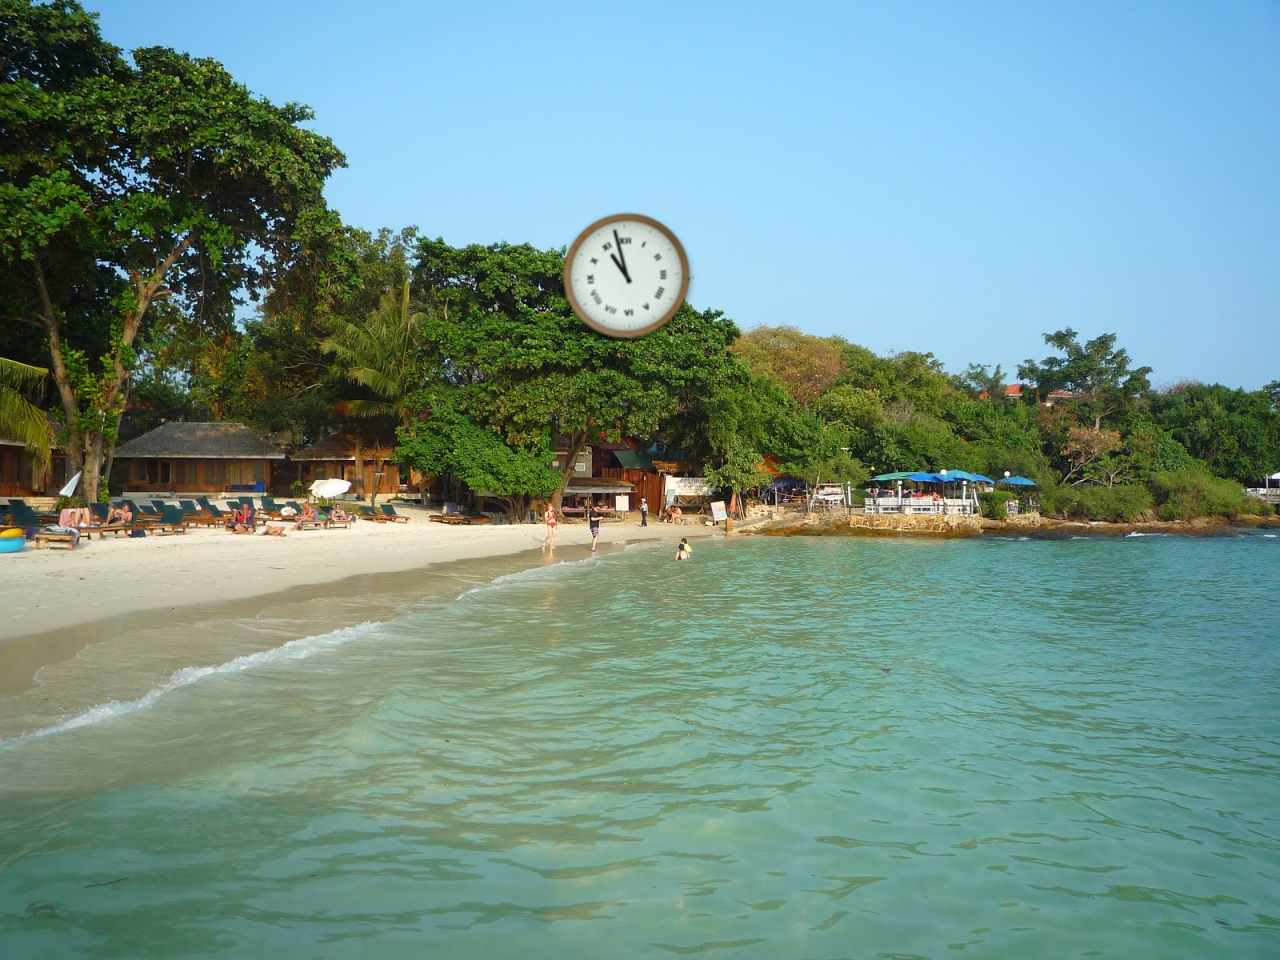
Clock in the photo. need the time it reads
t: 10:58
